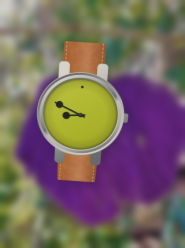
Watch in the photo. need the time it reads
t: 8:49
